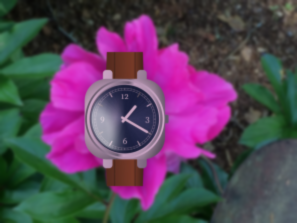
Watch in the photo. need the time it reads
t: 1:20
